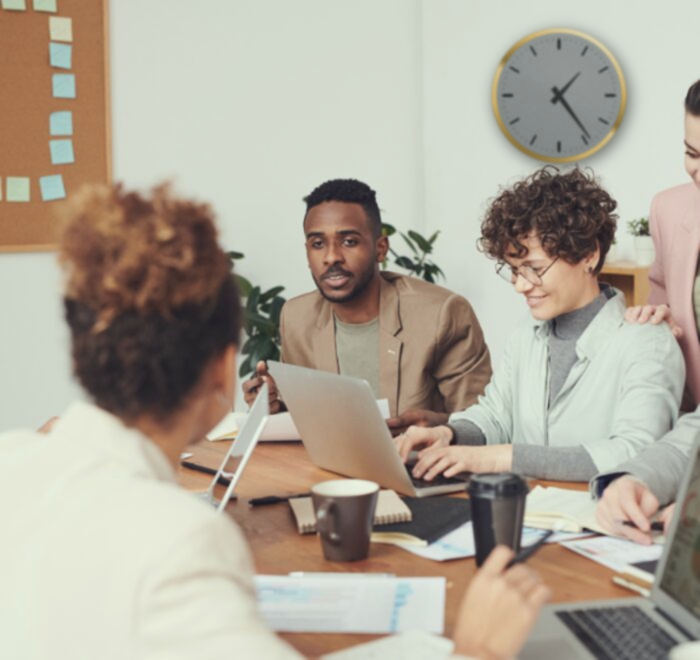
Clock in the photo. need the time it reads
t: 1:24
